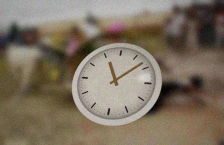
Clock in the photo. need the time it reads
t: 11:08
